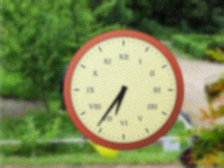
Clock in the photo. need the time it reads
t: 6:36
